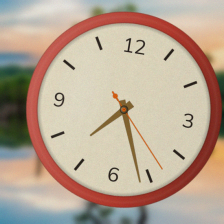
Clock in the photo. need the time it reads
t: 7:26:23
